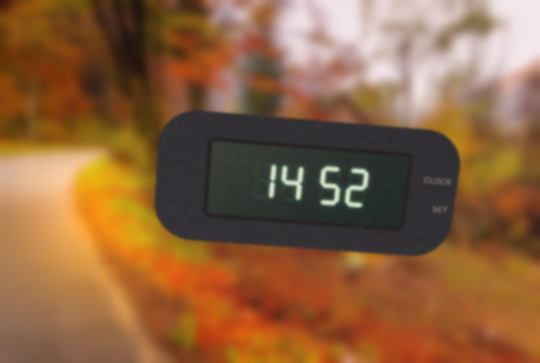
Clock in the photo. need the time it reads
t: 14:52
